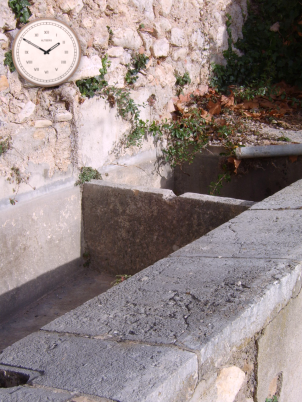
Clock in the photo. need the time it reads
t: 1:50
